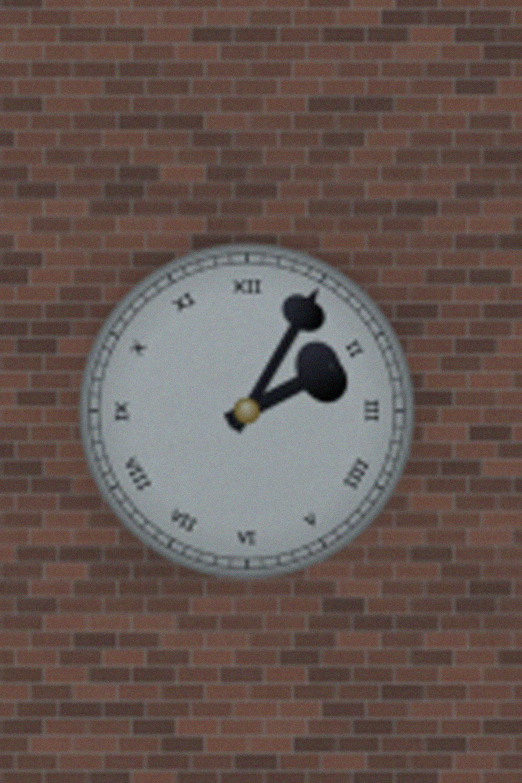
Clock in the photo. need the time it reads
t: 2:05
